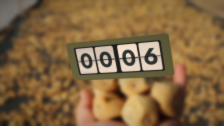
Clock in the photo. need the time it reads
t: 0:06
